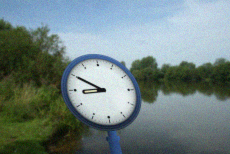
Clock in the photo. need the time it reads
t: 8:50
